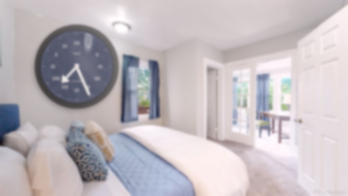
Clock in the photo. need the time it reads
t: 7:26
